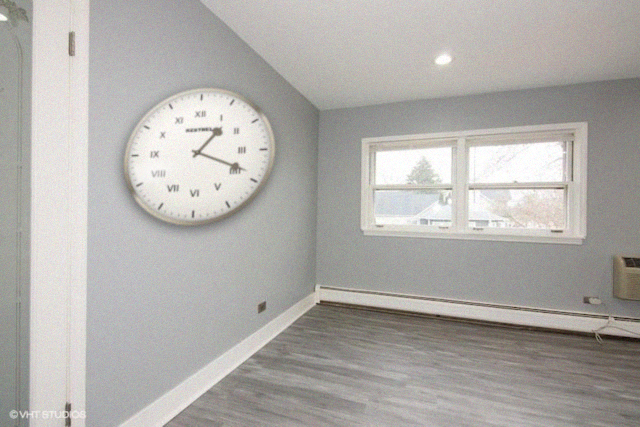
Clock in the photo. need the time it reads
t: 1:19
